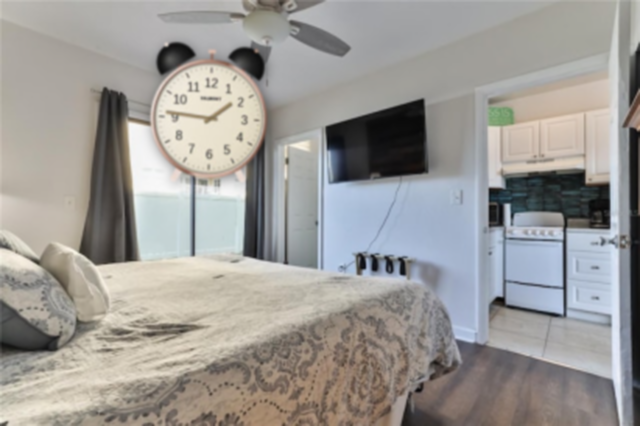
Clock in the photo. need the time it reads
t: 1:46
